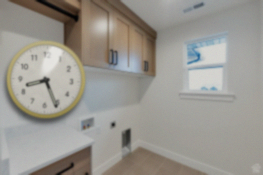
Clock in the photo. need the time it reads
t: 8:26
